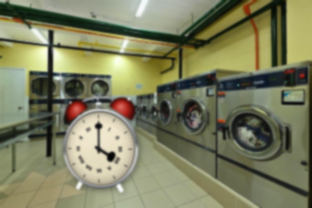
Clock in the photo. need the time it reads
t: 4:00
